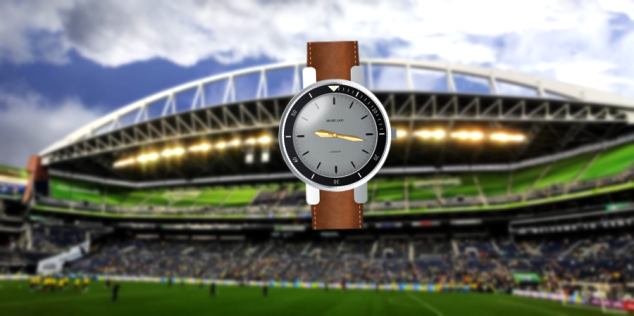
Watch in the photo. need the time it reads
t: 9:17
